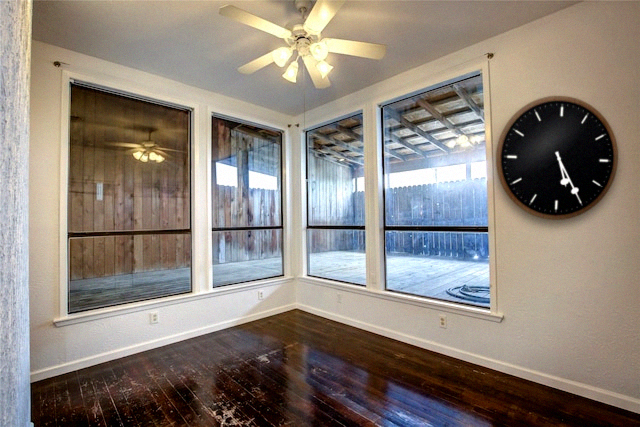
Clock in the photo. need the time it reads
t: 5:25
